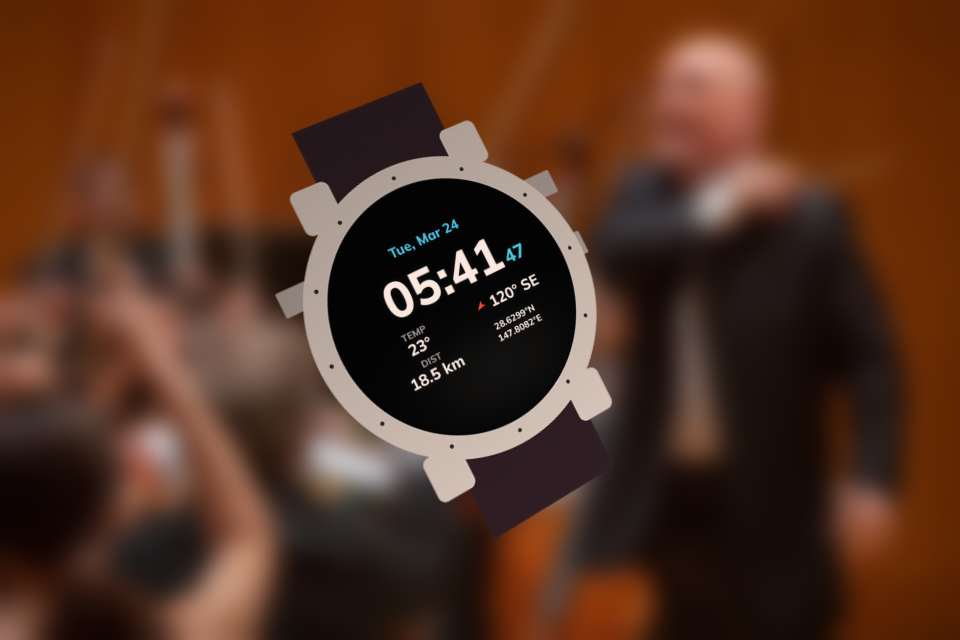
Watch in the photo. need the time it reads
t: 5:41:47
